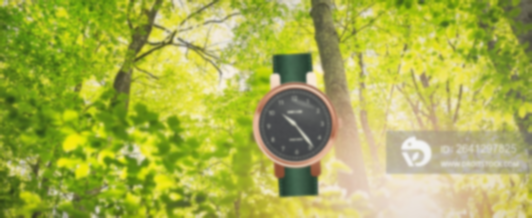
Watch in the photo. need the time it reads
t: 10:24
